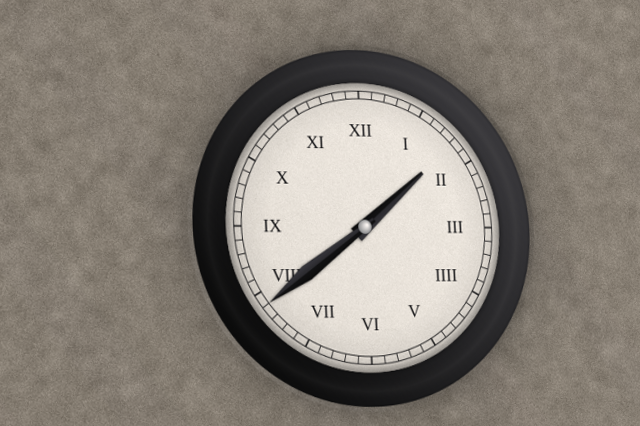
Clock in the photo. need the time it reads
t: 1:39
